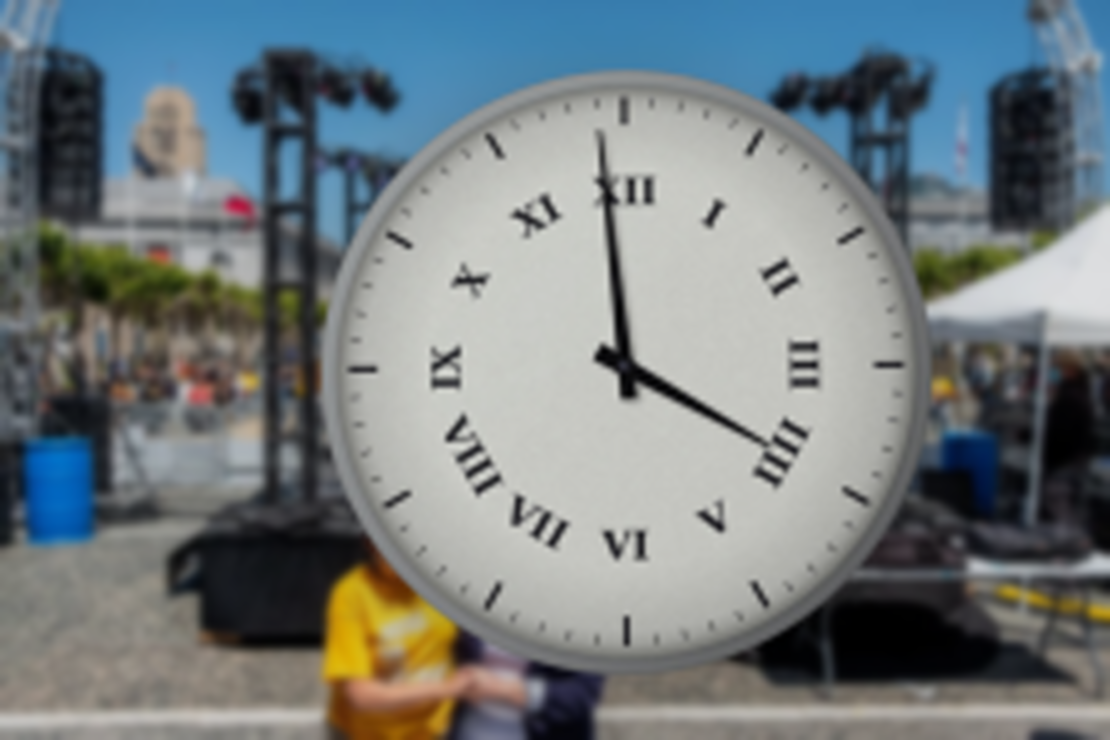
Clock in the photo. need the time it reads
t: 3:59
